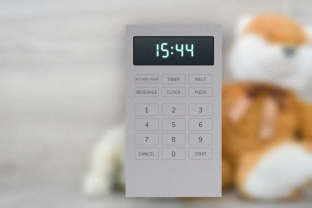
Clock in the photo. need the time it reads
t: 15:44
